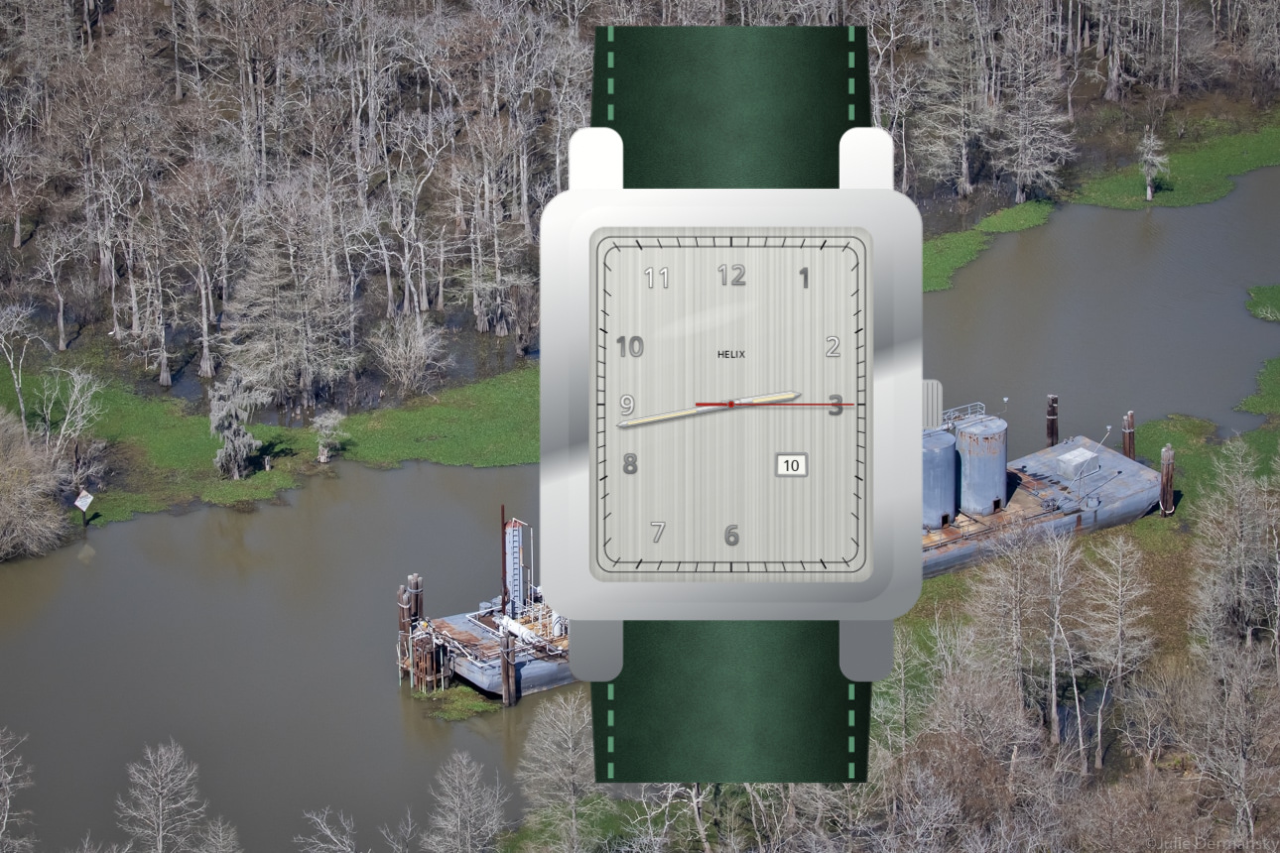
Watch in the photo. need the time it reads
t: 2:43:15
